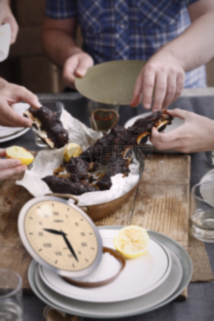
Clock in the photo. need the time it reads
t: 9:28
